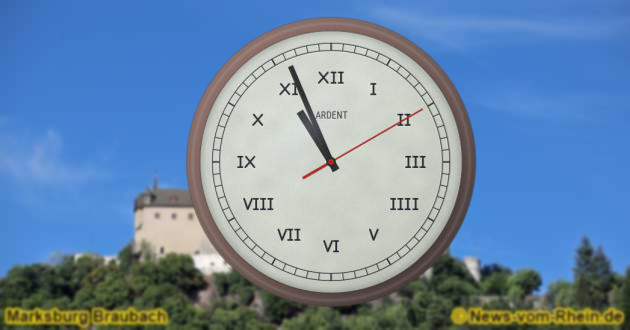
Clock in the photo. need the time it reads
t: 10:56:10
